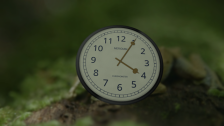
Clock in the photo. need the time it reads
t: 4:05
